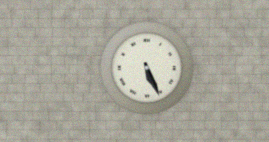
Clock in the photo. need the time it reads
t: 5:26
